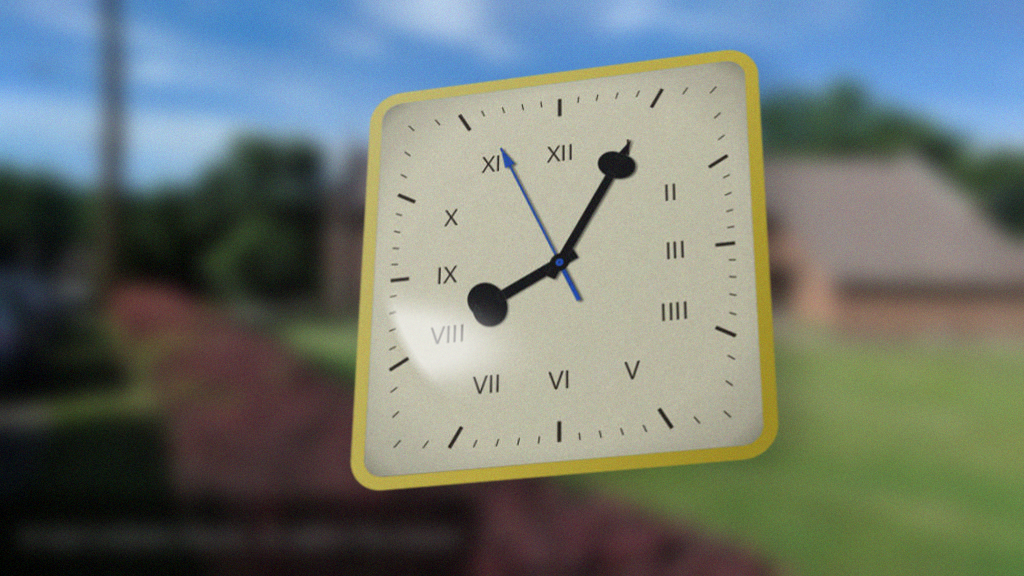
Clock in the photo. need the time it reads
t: 8:04:56
